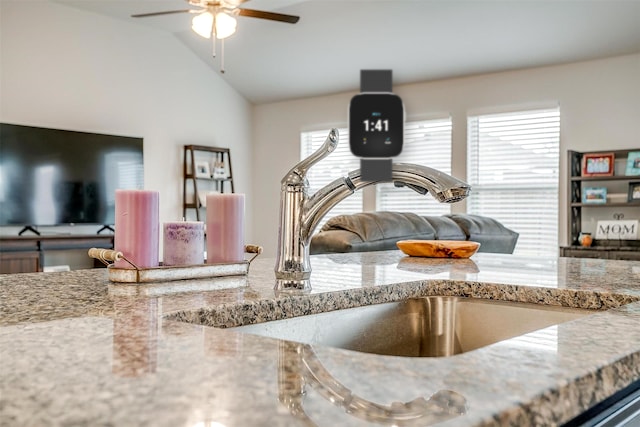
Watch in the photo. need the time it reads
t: 1:41
